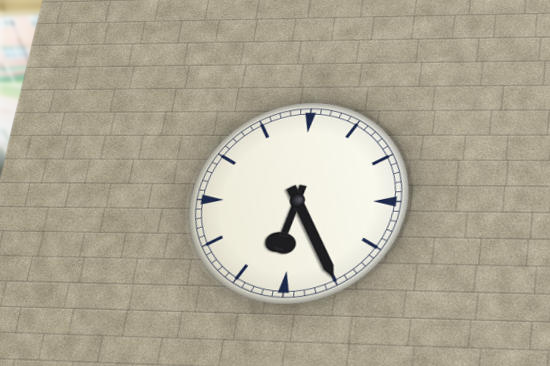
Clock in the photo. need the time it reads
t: 6:25
